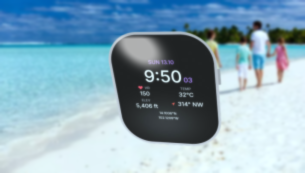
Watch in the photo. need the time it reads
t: 9:50
